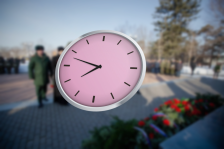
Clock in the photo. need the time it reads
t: 7:48
